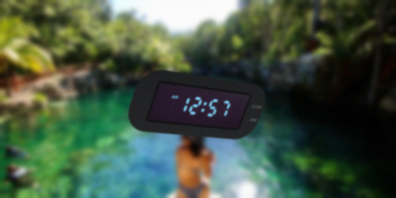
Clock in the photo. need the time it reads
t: 12:57
